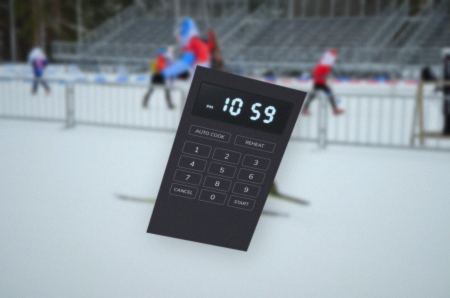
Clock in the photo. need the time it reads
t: 10:59
